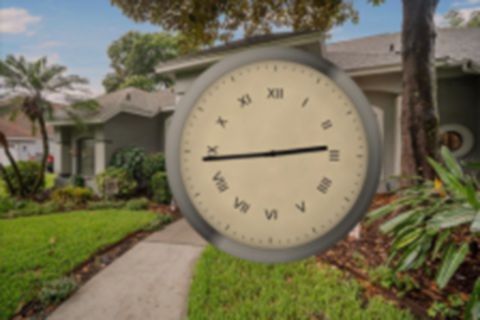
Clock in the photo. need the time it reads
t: 2:44
